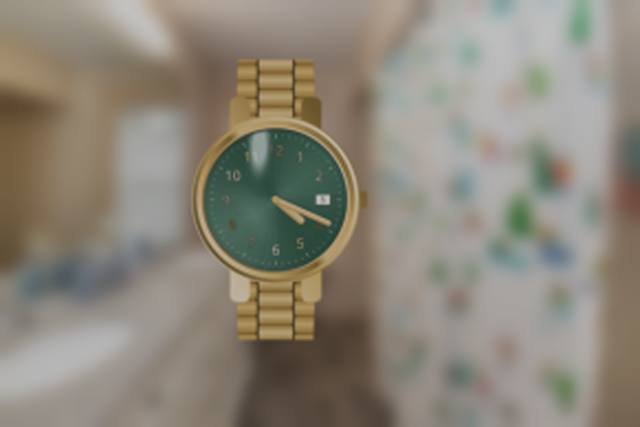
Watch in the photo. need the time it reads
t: 4:19
